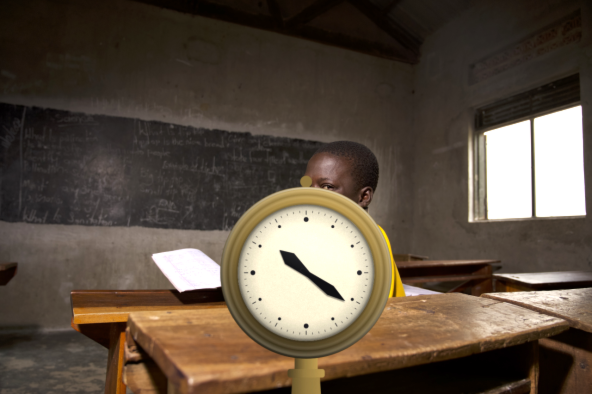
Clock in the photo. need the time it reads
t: 10:21
